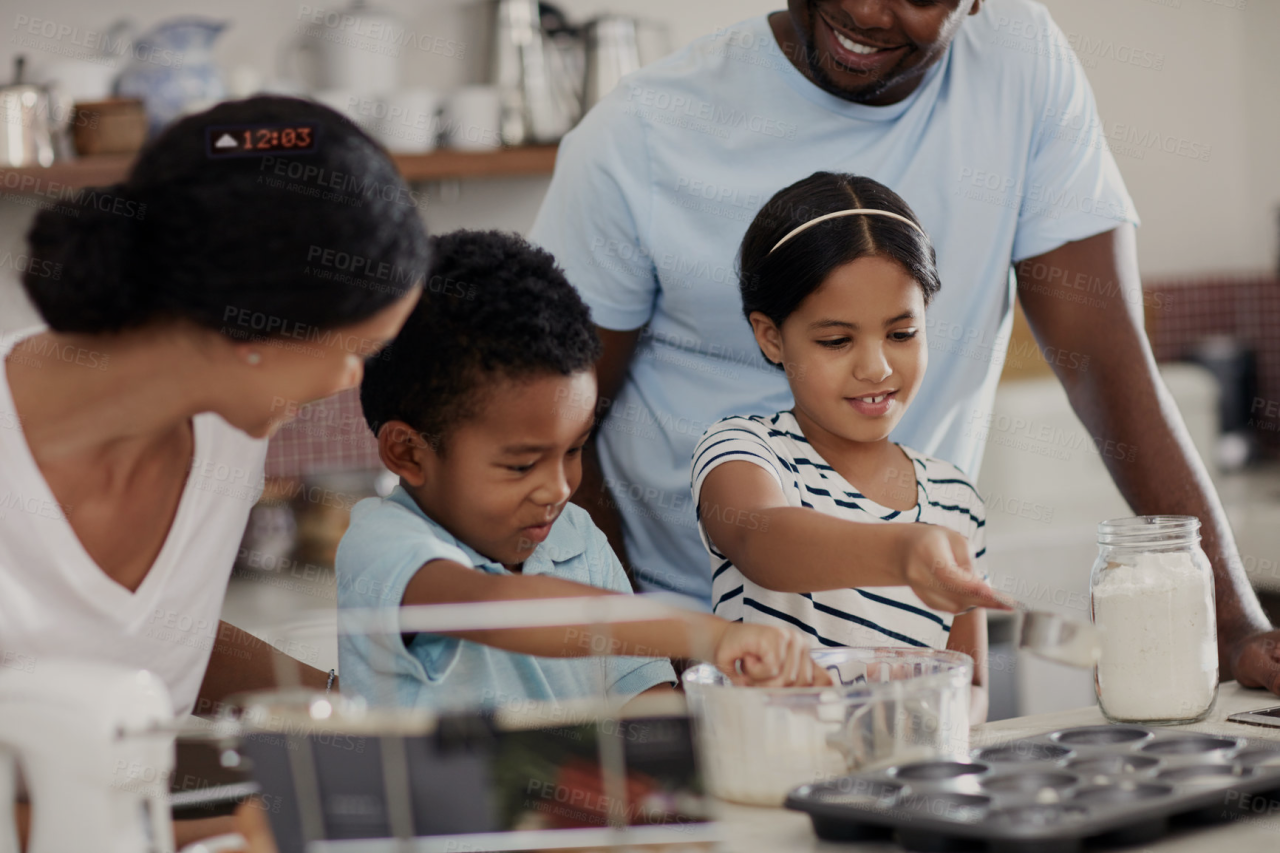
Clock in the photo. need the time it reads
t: 12:03
